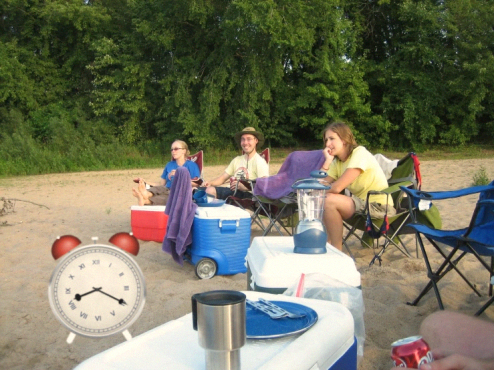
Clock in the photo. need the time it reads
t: 8:20
